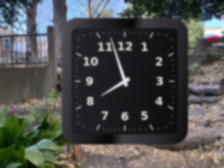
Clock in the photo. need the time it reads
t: 7:57
